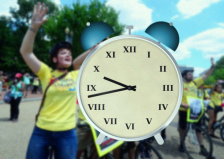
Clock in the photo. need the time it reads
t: 9:43
